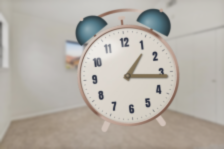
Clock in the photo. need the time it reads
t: 1:16
